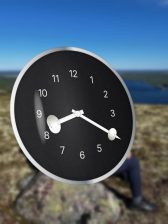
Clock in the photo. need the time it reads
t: 8:20
